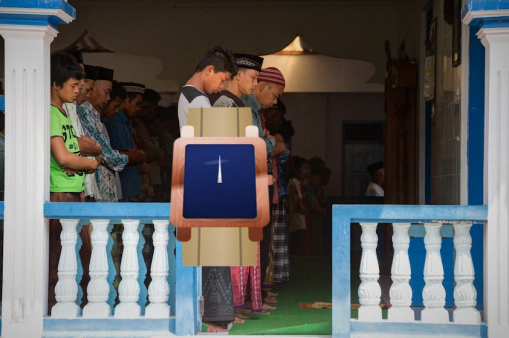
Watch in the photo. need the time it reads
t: 12:00
